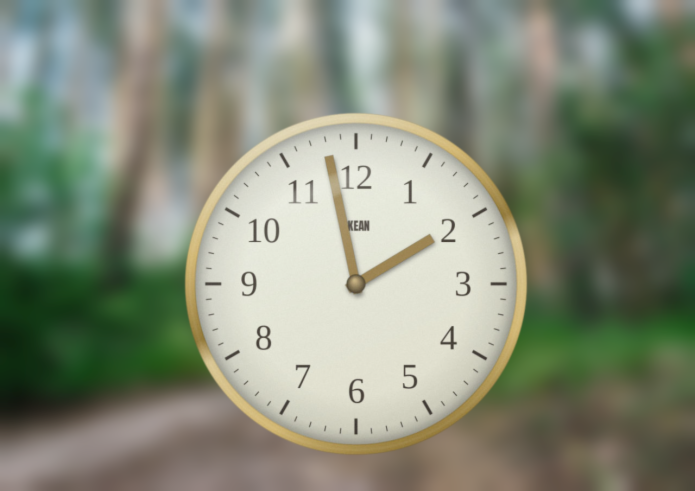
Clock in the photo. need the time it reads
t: 1:58
